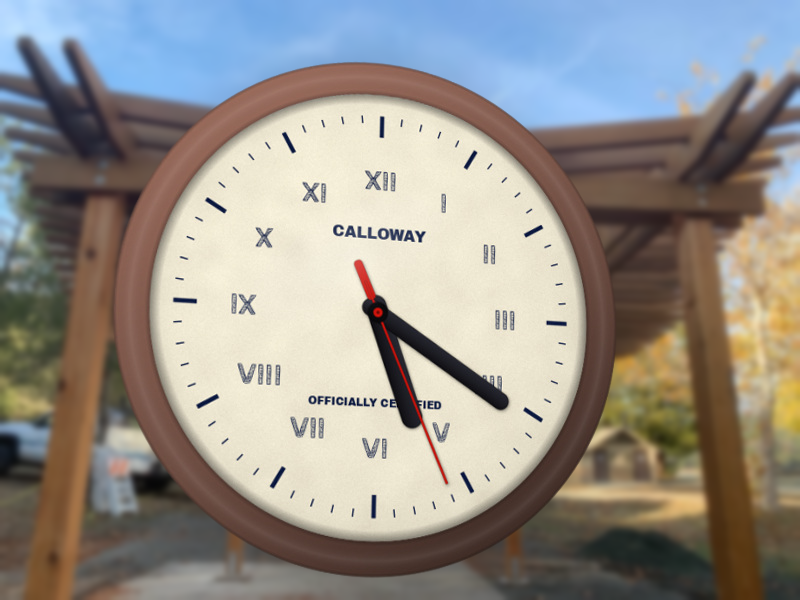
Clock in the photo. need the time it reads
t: 5:20:26
